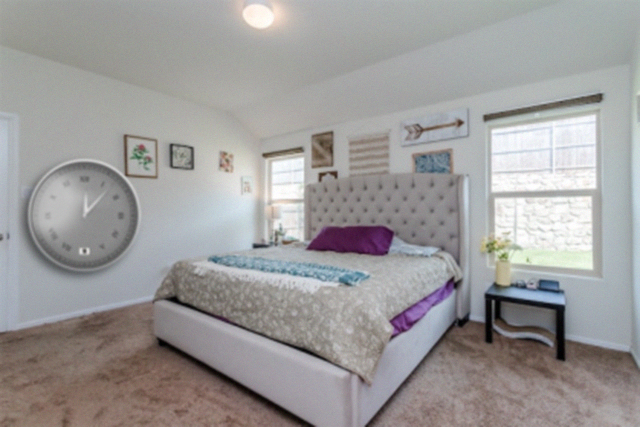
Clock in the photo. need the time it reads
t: 12:07
